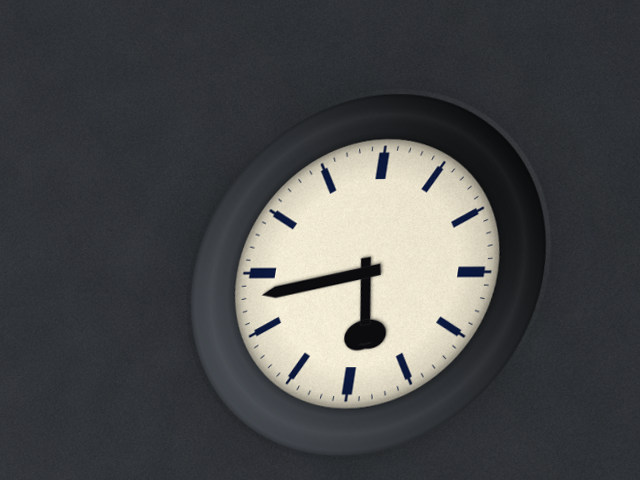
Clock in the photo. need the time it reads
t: 5:43
